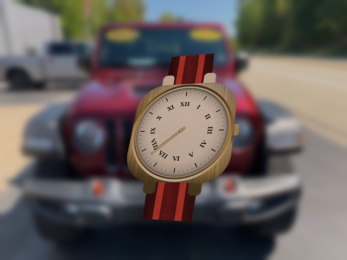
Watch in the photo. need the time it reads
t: 7:38
